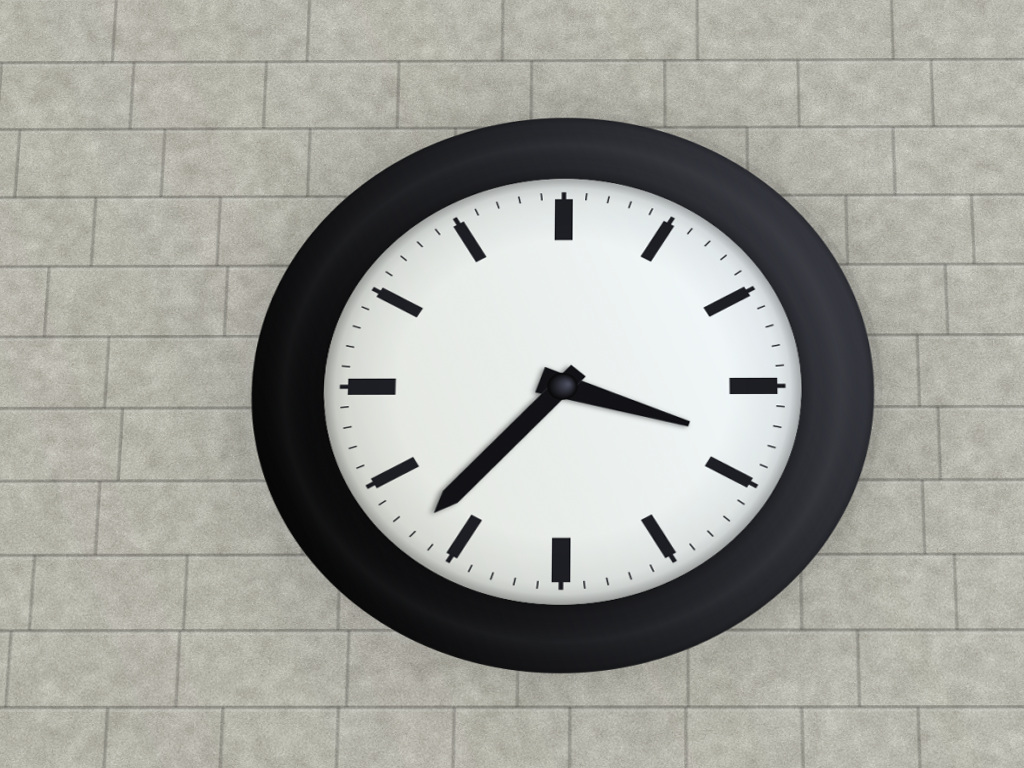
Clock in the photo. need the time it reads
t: 3:37
